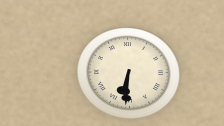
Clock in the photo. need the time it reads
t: 6:31
